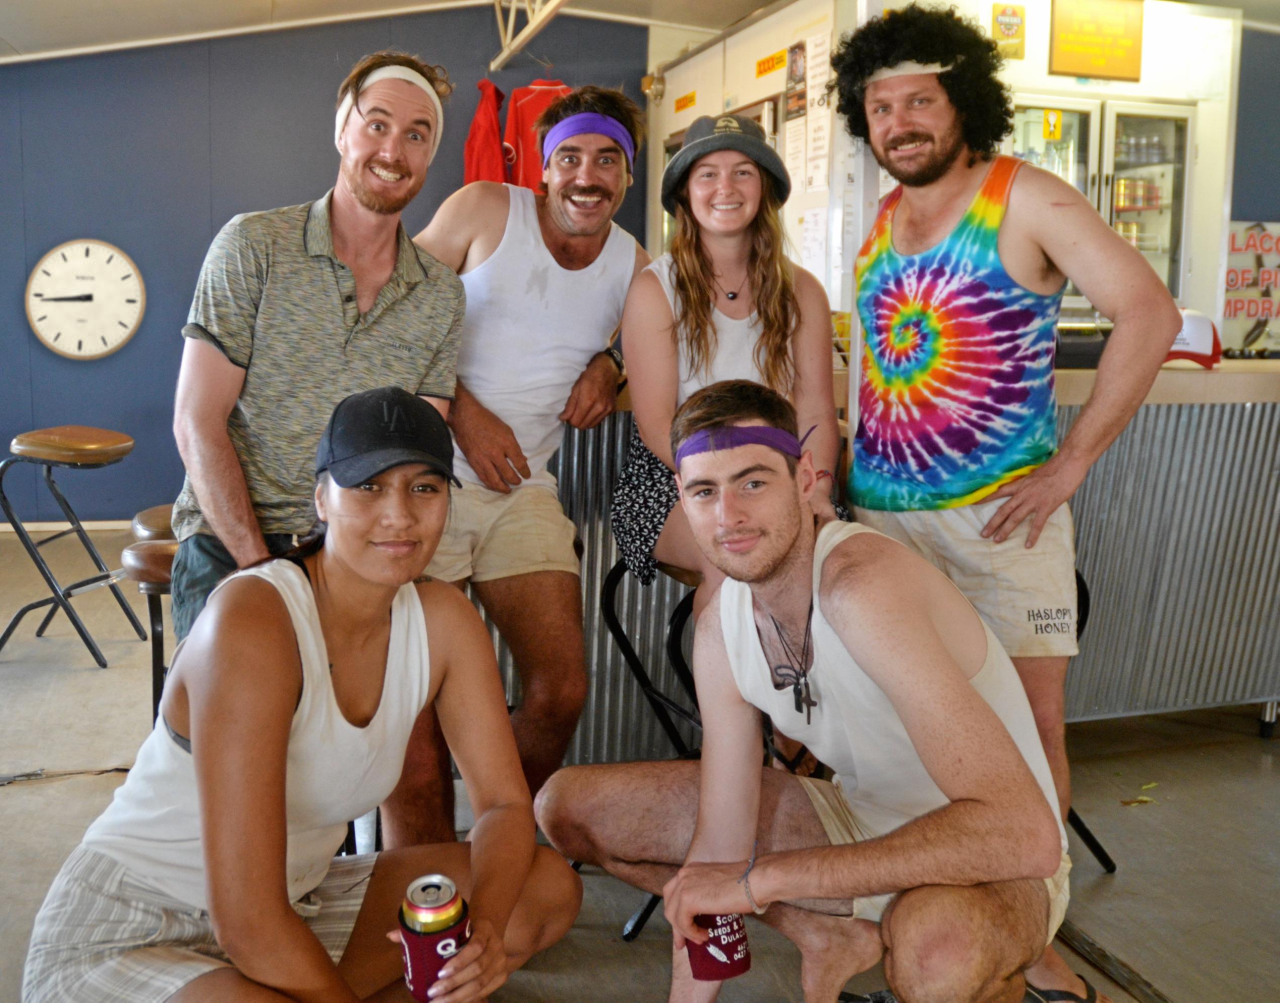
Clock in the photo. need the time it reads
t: 8:44
